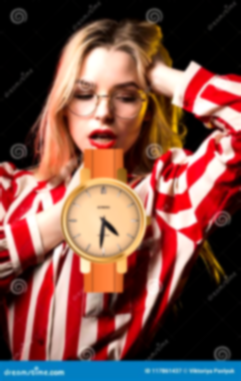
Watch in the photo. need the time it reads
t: 4:31
